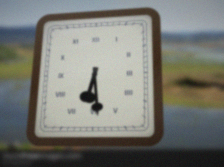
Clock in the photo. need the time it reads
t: 6:29
